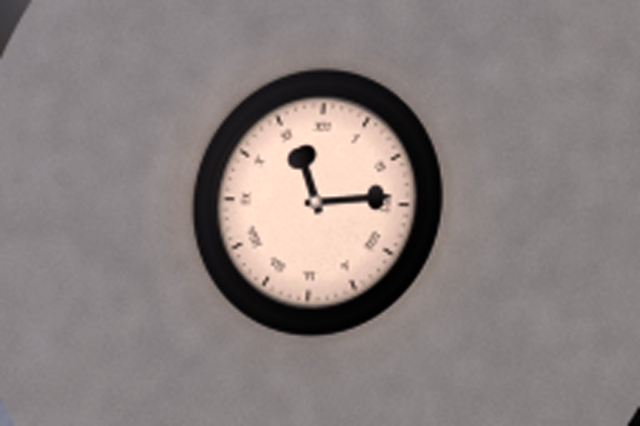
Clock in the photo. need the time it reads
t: 11:14
